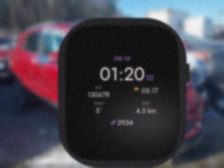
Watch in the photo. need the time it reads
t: 1:20
